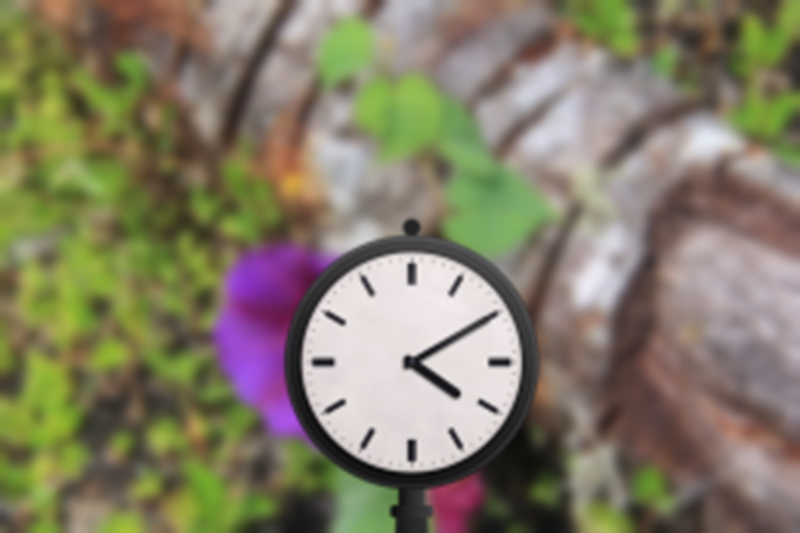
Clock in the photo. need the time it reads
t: 4:10
